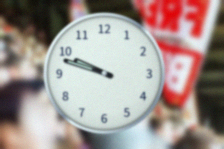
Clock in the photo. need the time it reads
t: 9:48
